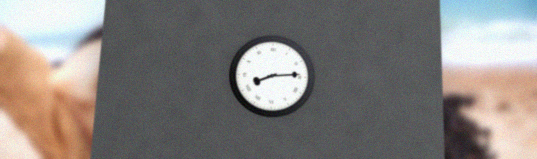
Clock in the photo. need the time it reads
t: 8:14
